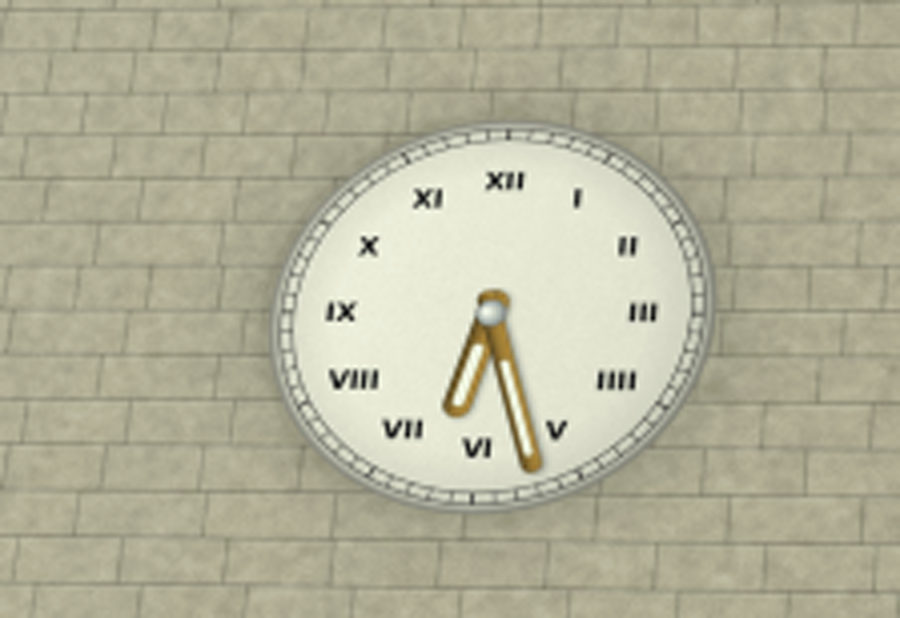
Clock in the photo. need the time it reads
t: 6:27
